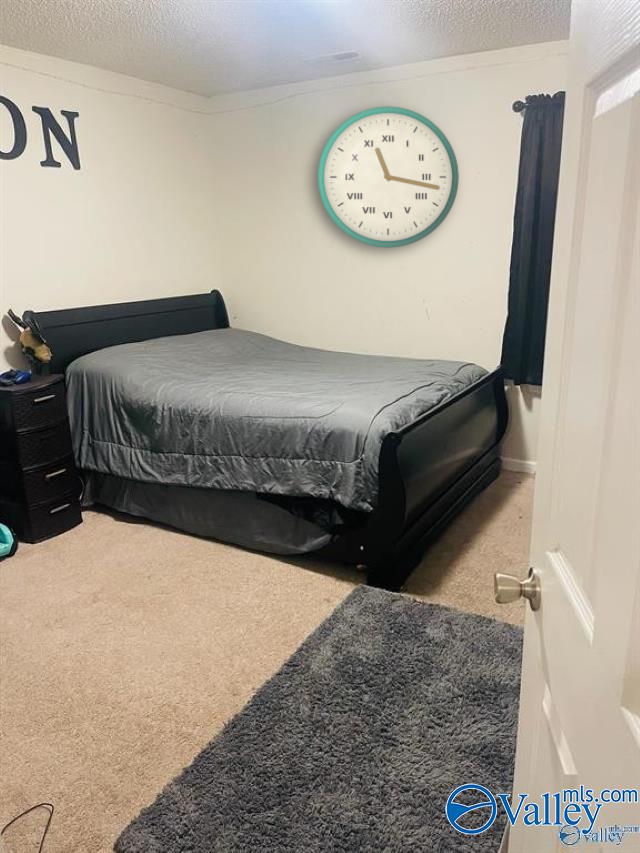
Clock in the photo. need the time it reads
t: 11:17
